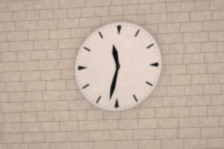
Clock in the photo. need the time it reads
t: 11:32
